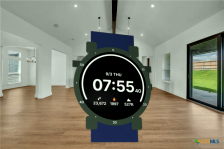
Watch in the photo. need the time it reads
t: 7:55
